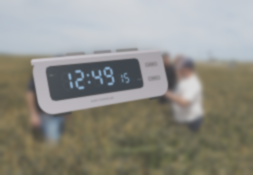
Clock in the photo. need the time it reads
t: 12:49
